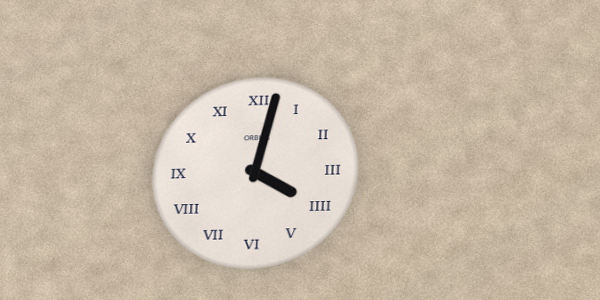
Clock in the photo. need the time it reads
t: 4:02
